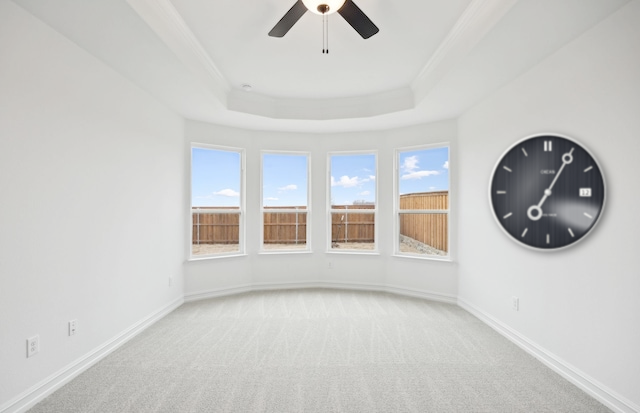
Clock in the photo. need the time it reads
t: 7:05
